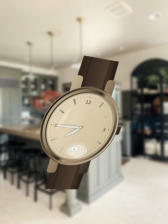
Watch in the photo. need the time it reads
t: 7:45
